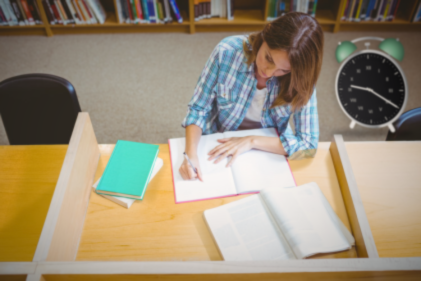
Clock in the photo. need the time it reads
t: 9:20
